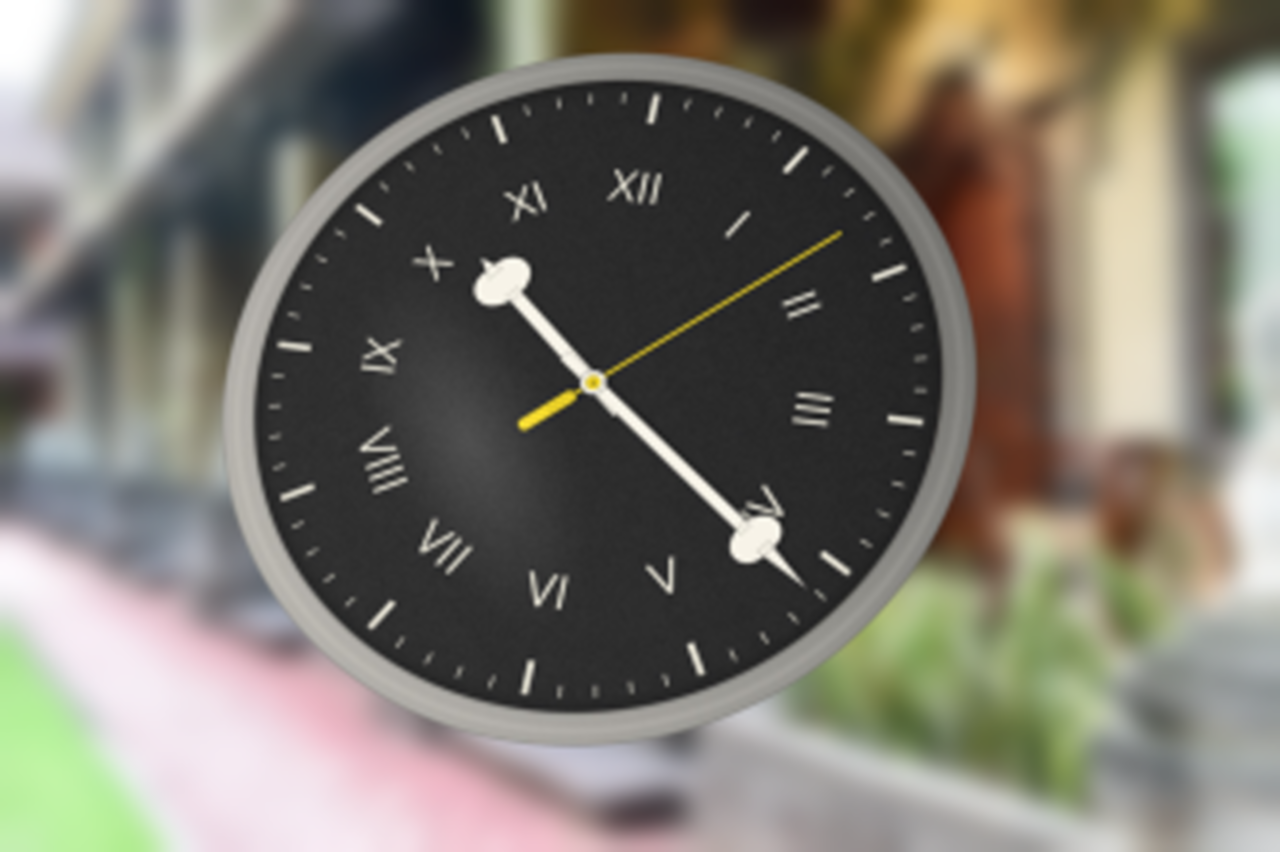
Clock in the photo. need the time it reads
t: 10:21:08
